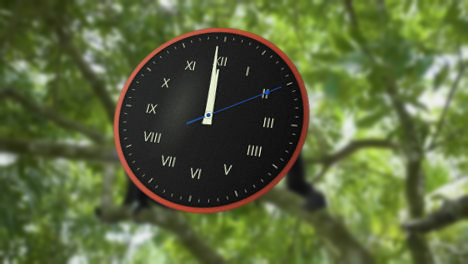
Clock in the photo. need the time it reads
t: 11:59:10
